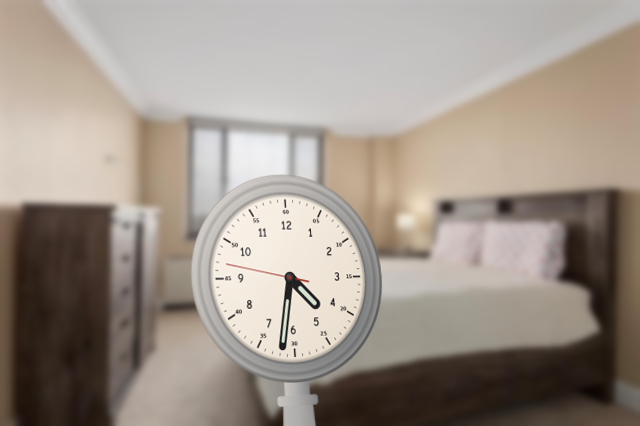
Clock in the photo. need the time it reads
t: 4:31:47
